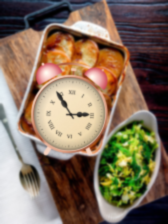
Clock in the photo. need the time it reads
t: 2:54
